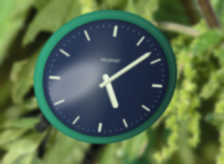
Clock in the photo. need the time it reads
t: 5:08
